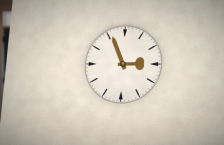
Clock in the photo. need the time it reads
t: 2:56
